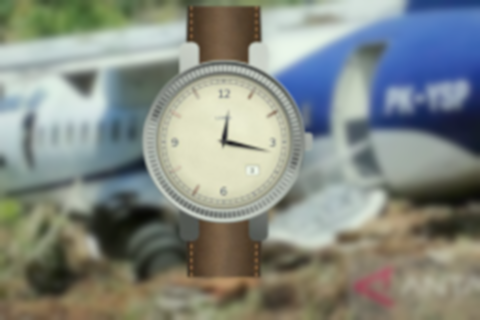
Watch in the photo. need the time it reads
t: 12:17
